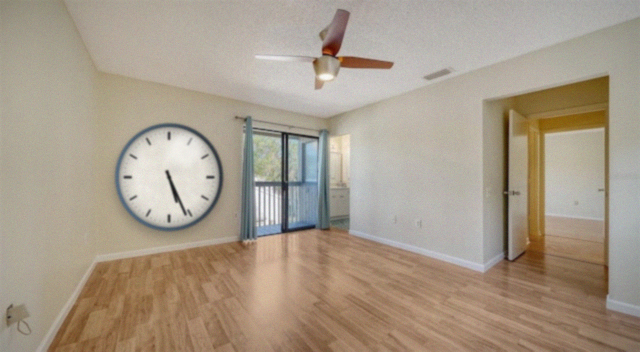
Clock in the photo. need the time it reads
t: 5:26
